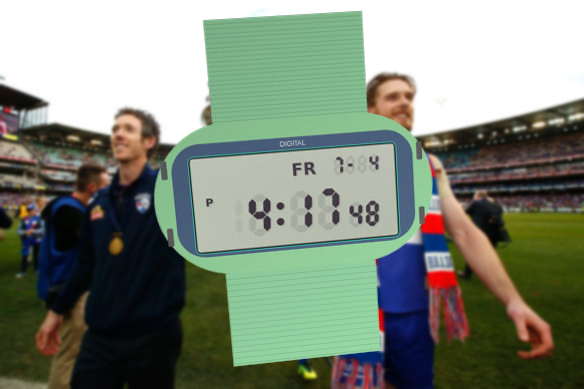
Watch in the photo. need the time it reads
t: 4:17:48
